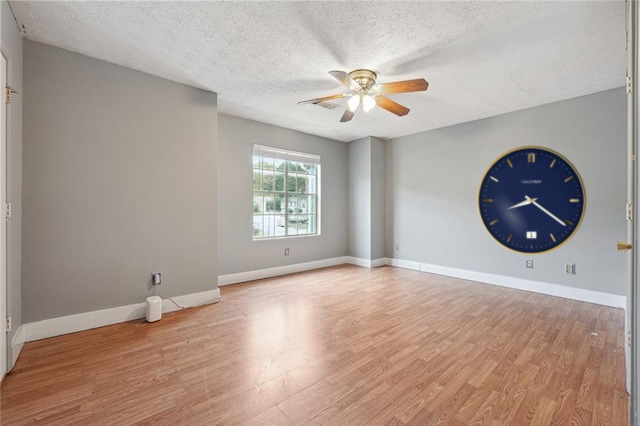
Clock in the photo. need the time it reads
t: 8:21
